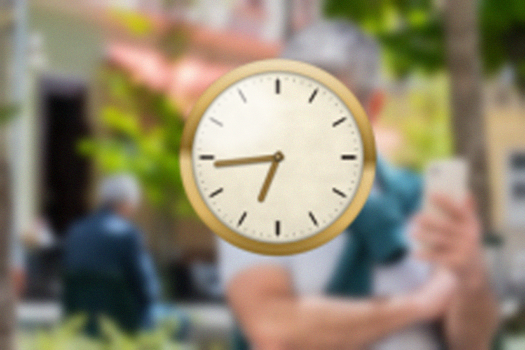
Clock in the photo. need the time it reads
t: 6:44
